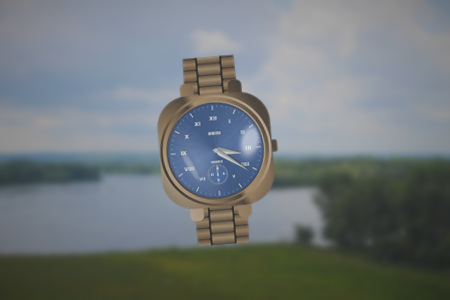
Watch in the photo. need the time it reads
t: 3:21
